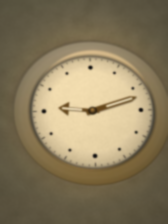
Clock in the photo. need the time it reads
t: 9:12
